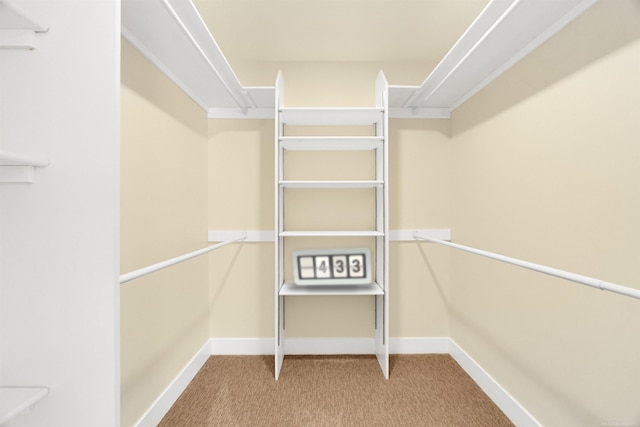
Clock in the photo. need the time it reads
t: 4:33
